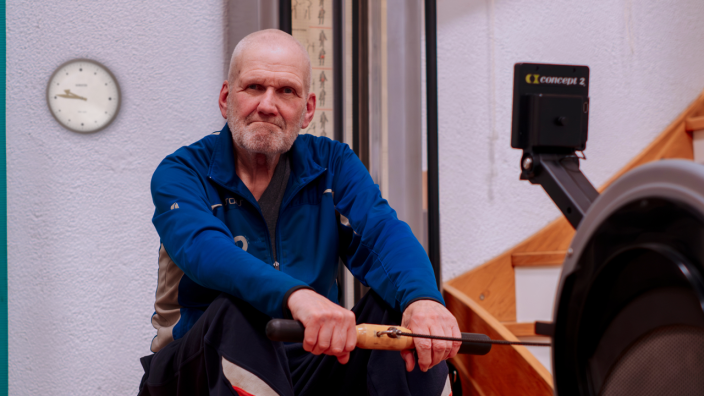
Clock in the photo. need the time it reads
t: 9:46
